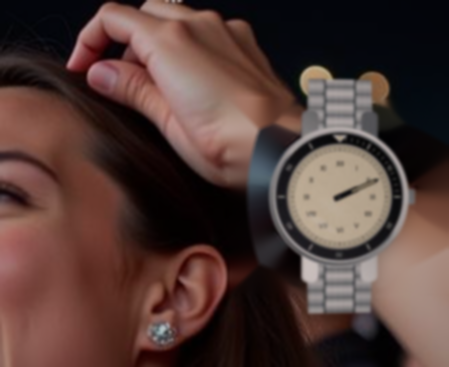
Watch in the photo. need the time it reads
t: 2:11
